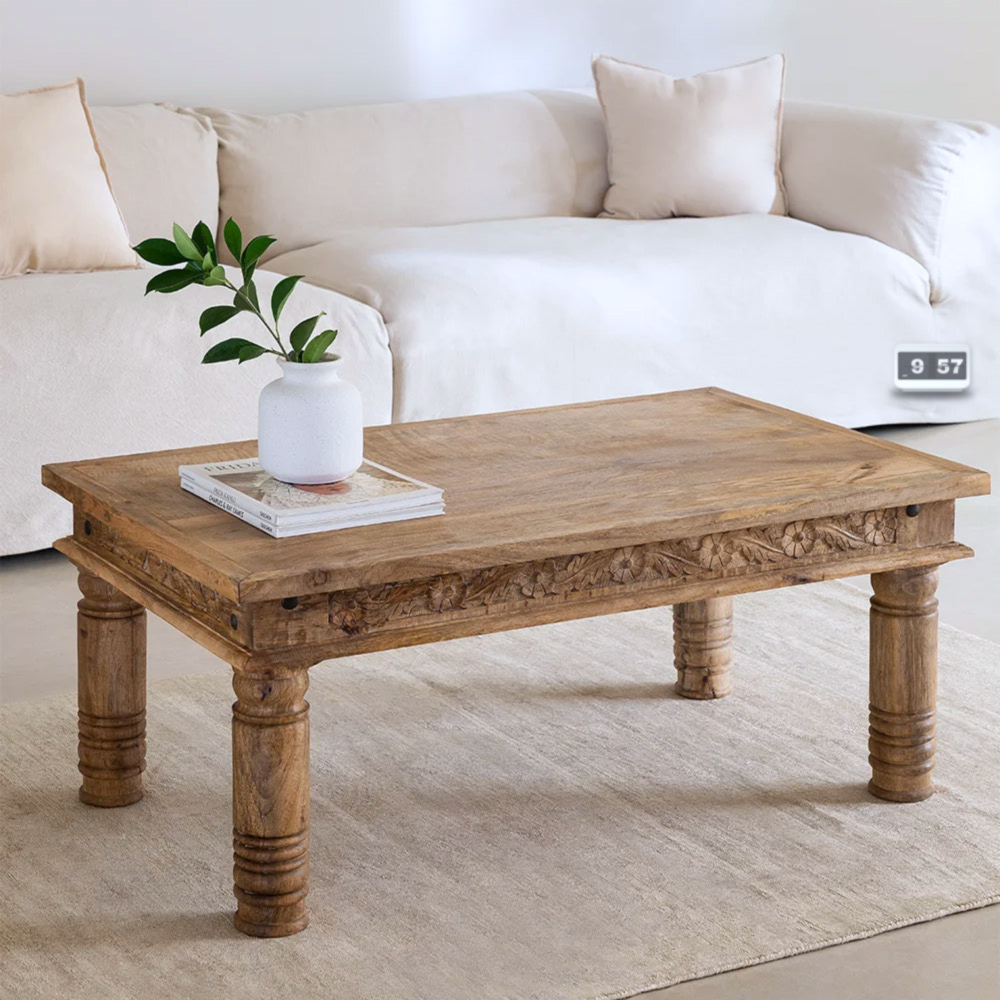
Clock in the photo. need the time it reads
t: 9:57
